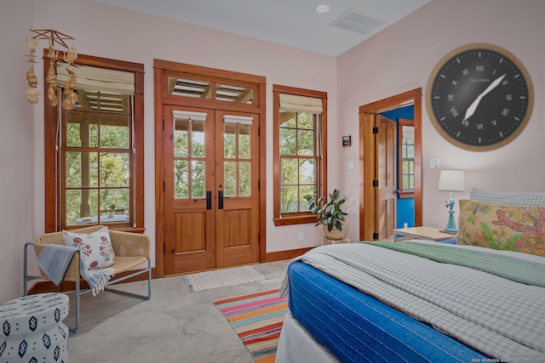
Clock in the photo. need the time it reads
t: 7:08
